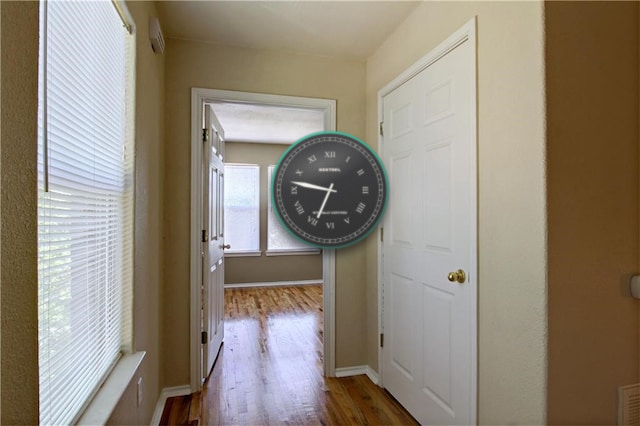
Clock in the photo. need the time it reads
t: 6:47
